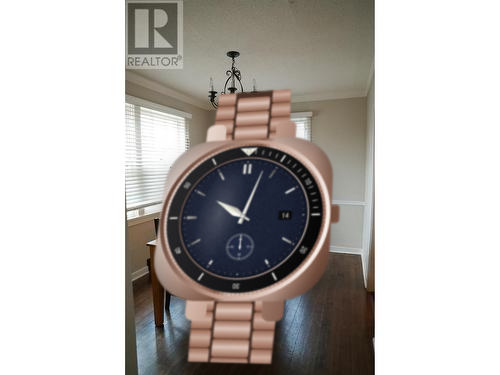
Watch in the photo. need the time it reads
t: 10:03
